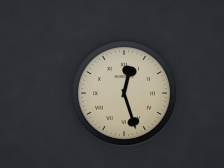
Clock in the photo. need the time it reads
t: 12:27
